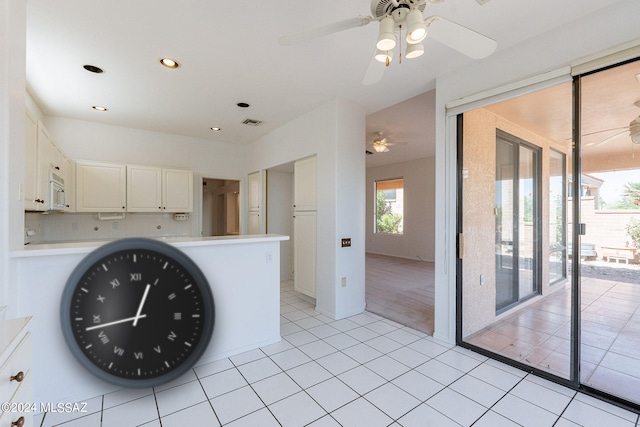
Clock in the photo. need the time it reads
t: 12:43
